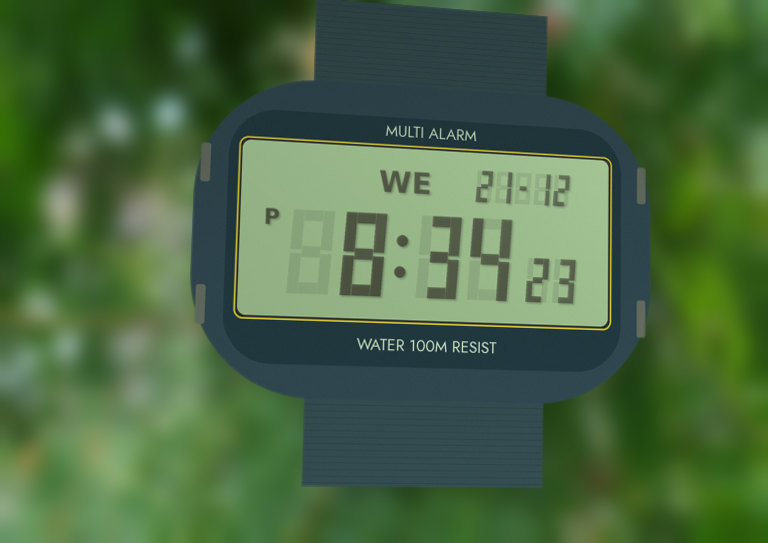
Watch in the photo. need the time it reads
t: 8:34:23
